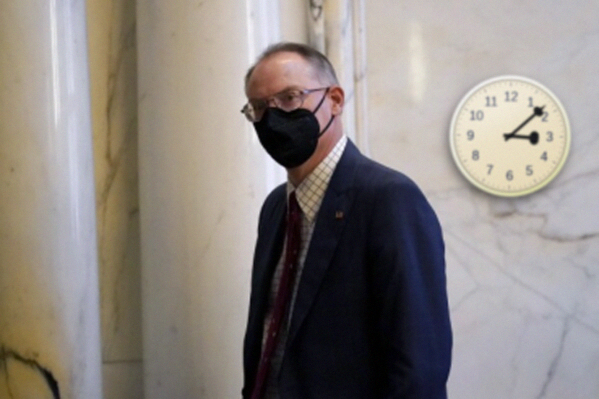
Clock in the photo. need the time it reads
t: 3:08
